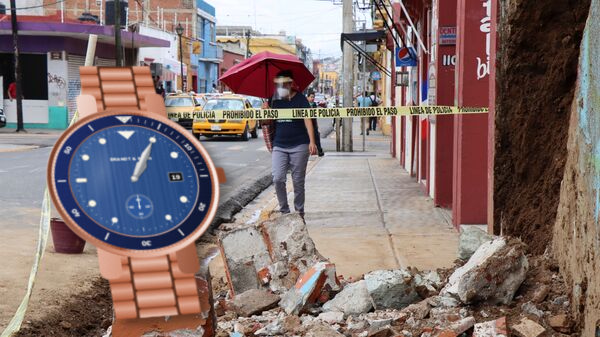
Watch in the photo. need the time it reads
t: 1:05
